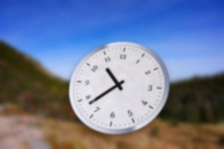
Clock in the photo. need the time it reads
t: 10:38
